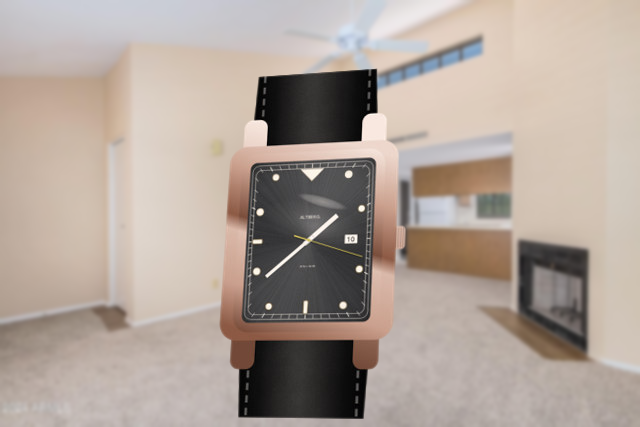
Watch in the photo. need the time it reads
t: 1:38:18
